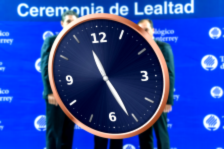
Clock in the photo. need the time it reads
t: 11:26
